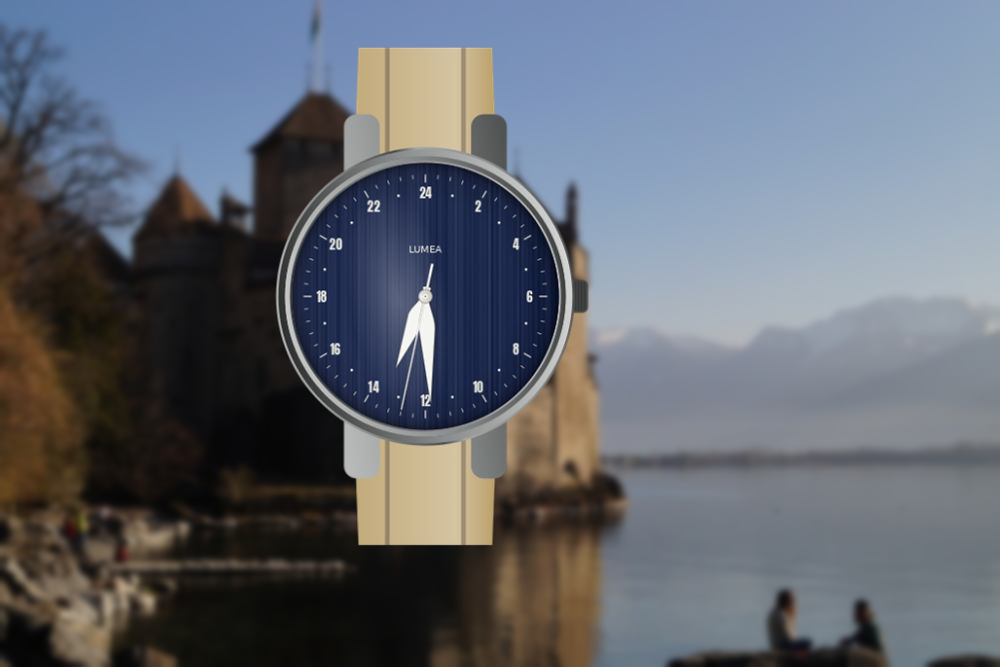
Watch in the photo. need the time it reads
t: 13:29:32
